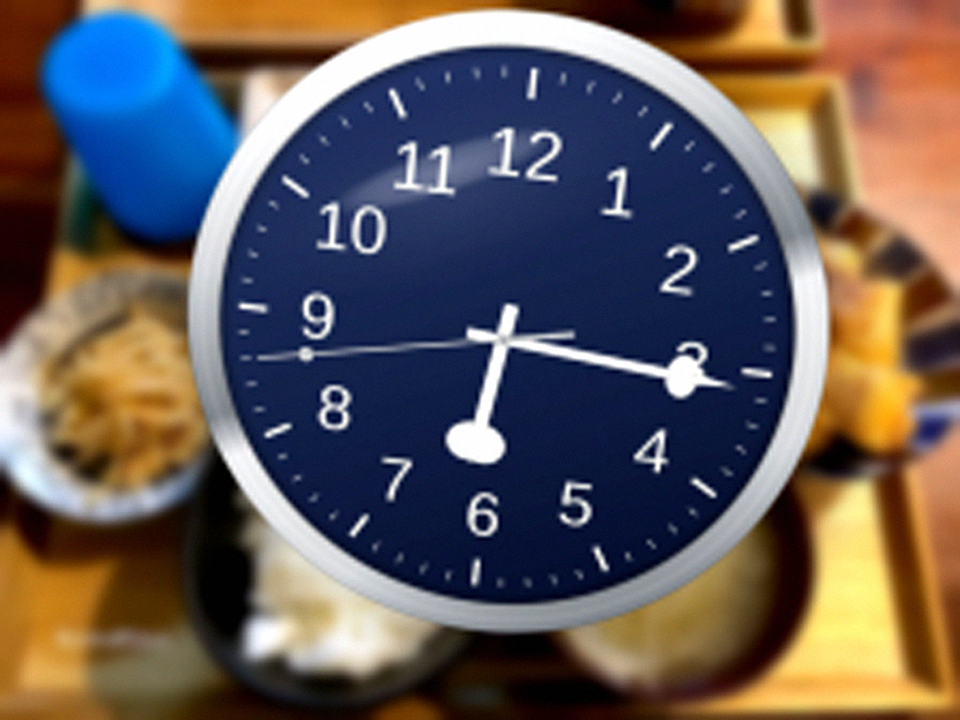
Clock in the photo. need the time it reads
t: 6:15:43
